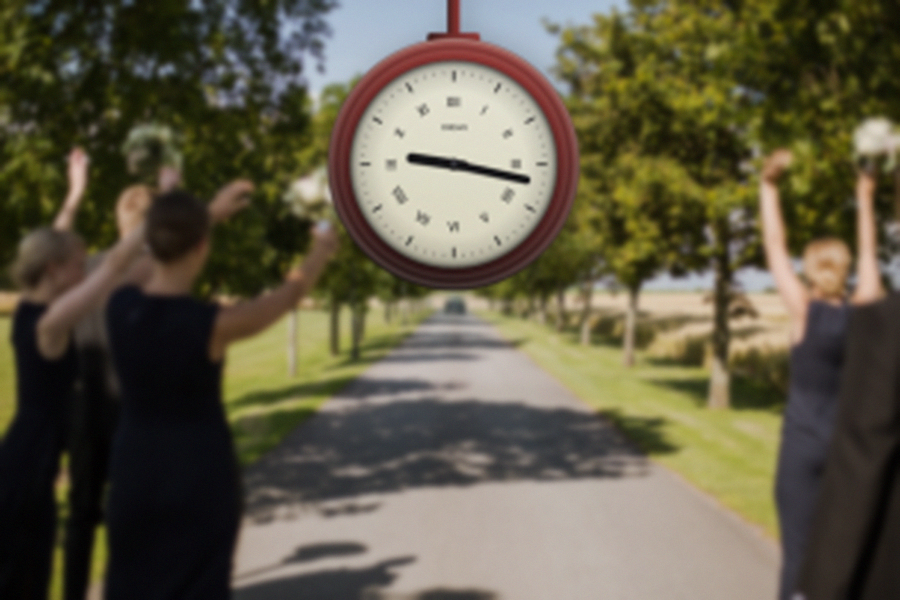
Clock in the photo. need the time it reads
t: 9:17
